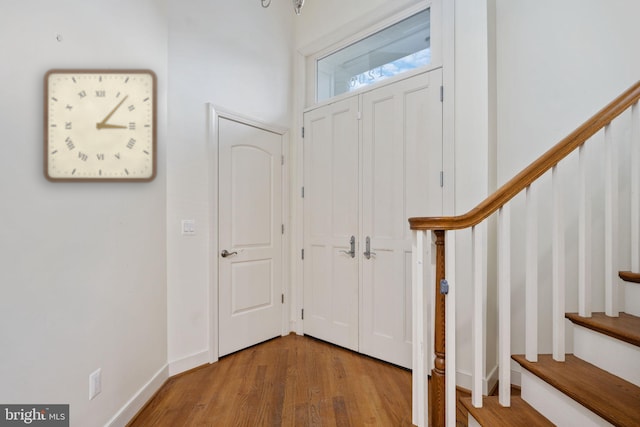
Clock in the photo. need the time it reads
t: 3:07
